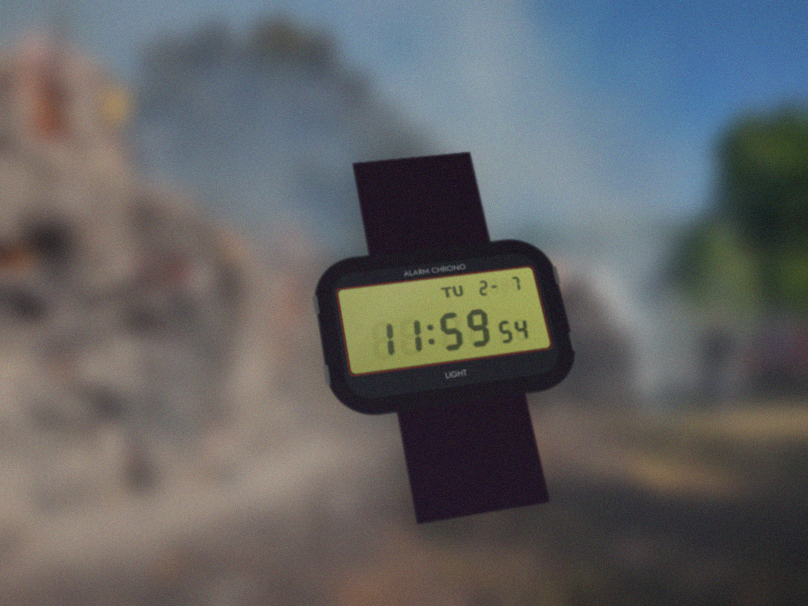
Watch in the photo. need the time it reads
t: 11:59:54
